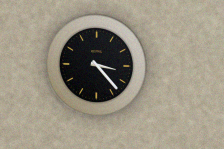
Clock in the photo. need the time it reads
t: 3:23
